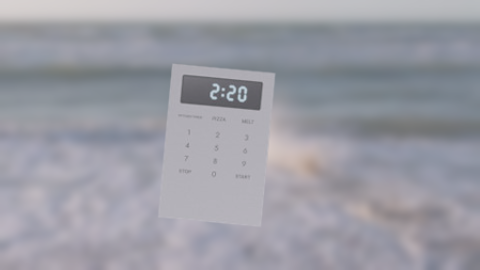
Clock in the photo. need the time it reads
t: 2:20
